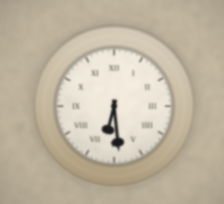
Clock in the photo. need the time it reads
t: 6:29
